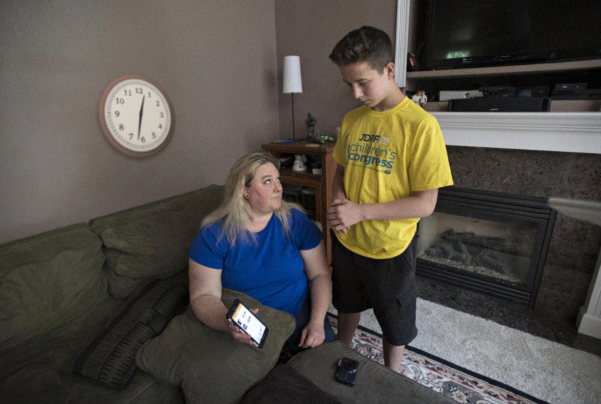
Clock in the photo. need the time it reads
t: 12:32
